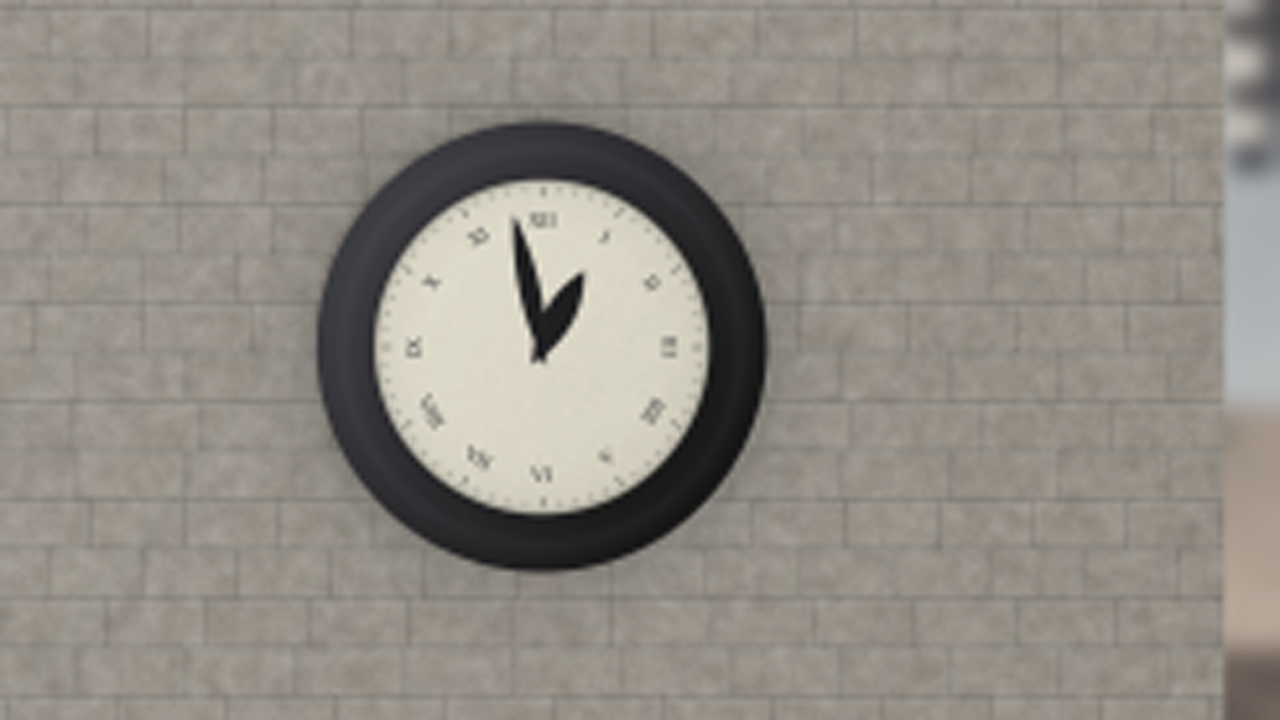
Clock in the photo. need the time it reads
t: 12:58
